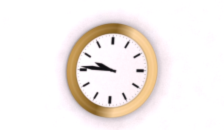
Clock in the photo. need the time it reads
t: 9:46
